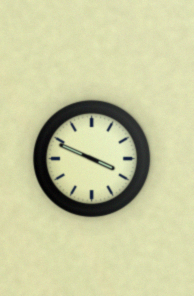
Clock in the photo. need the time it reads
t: 3:49
